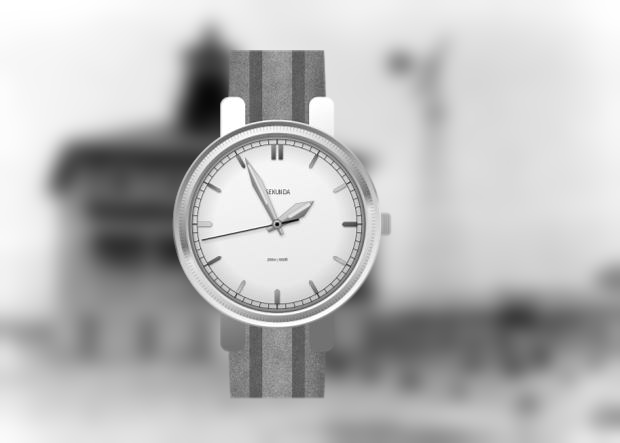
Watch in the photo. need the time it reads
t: 1:55:43
